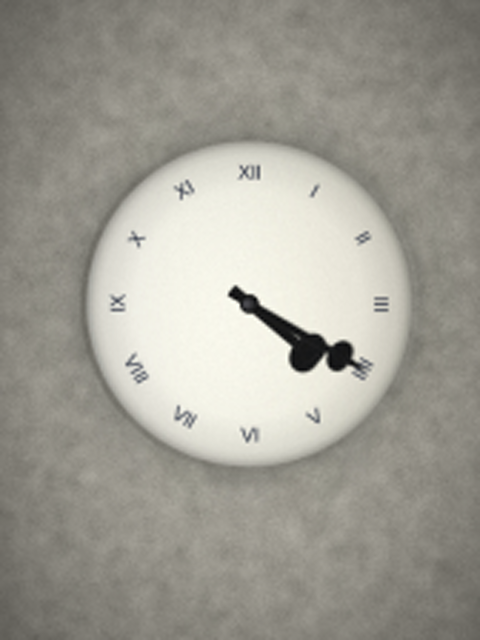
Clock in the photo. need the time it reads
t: 4:20
